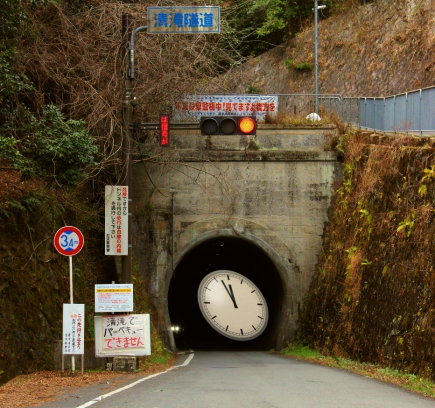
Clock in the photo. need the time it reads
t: 11:57
